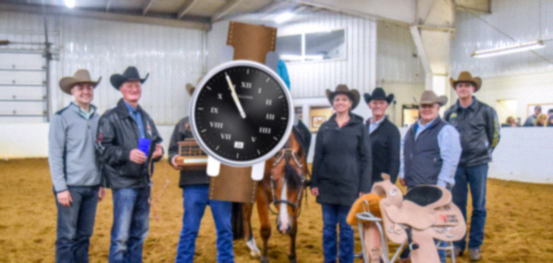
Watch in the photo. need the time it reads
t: 10:55
